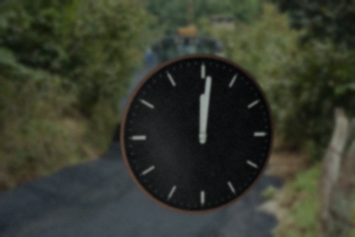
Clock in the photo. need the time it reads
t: 12:01
